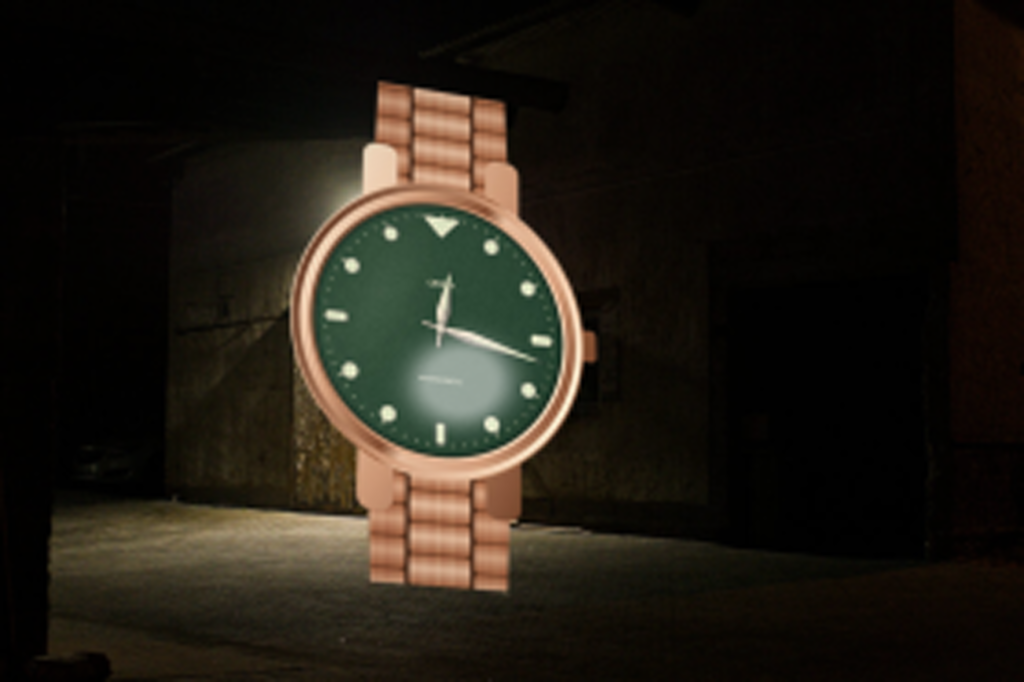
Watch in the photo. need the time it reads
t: 12:17
